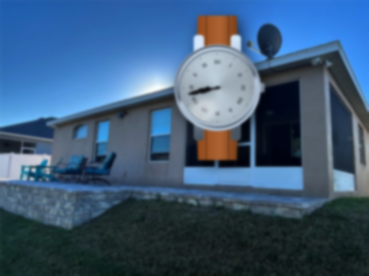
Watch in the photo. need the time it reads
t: 8:43
